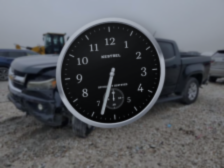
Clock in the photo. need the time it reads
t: 6:33
